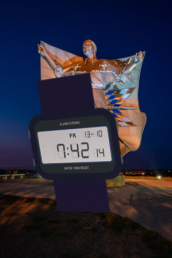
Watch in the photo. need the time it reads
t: 7:42:14
